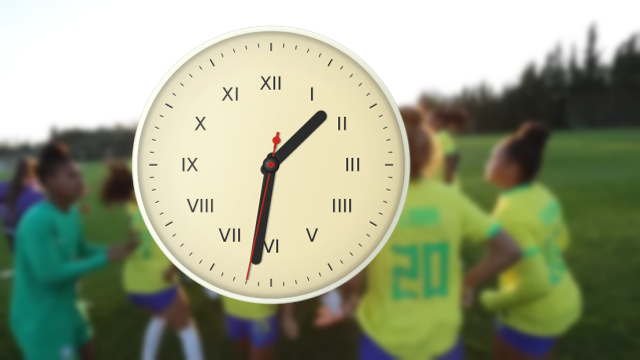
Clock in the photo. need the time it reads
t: 1:31:32
